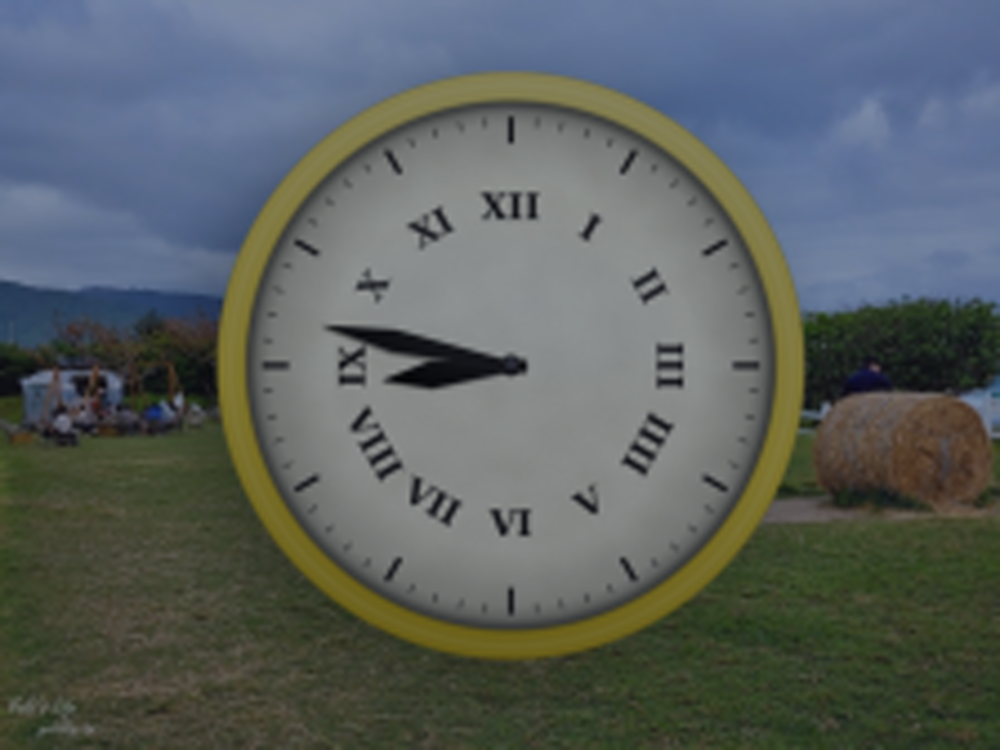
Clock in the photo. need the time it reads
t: 8:47
